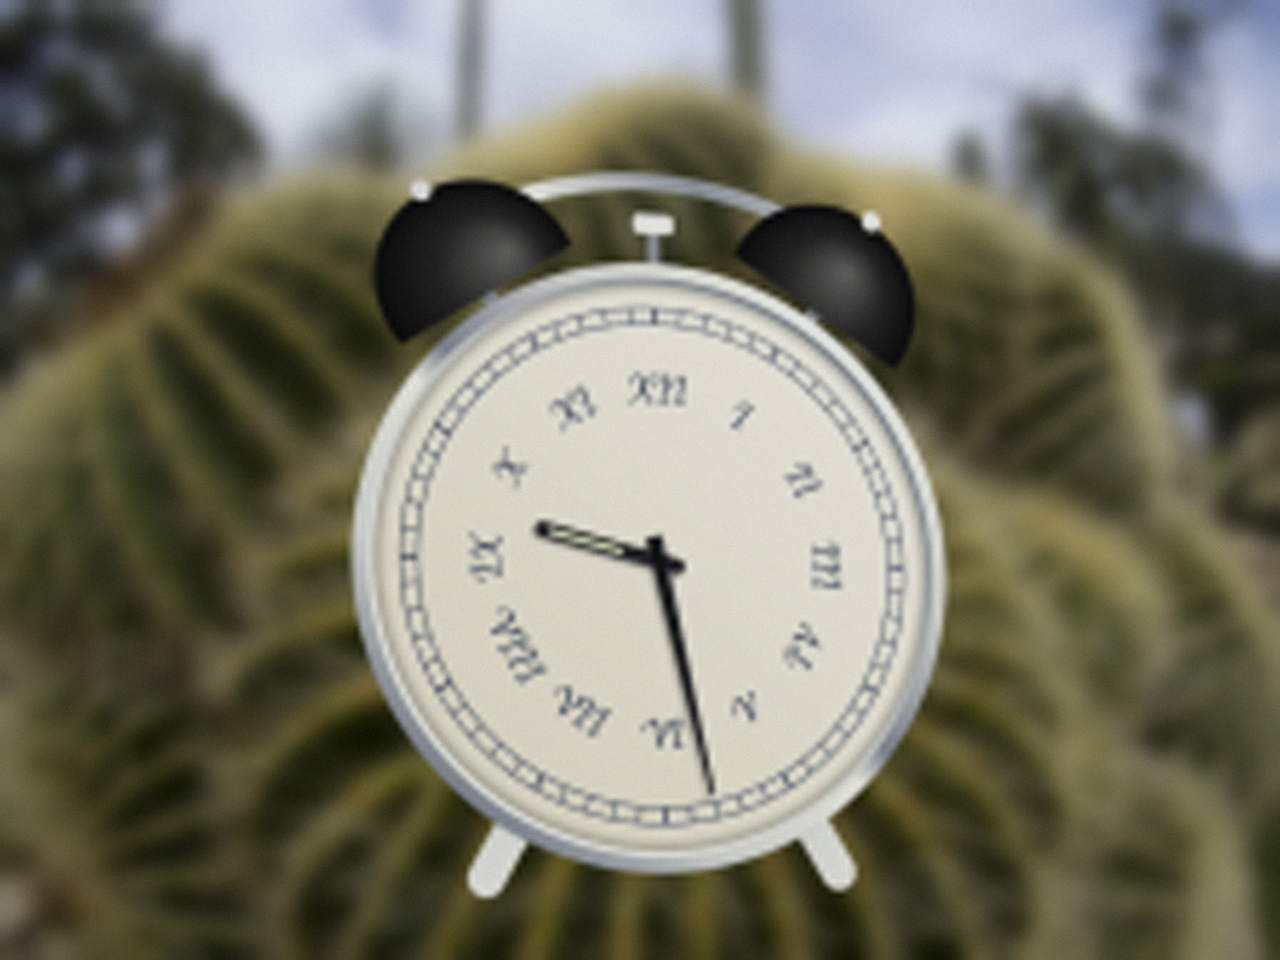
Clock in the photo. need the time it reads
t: 9:28
